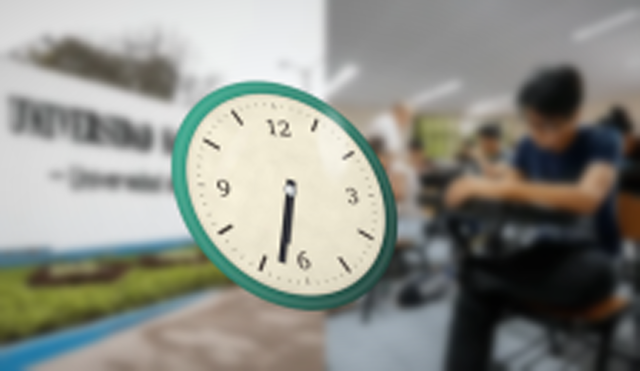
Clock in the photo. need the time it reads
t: 6:33
